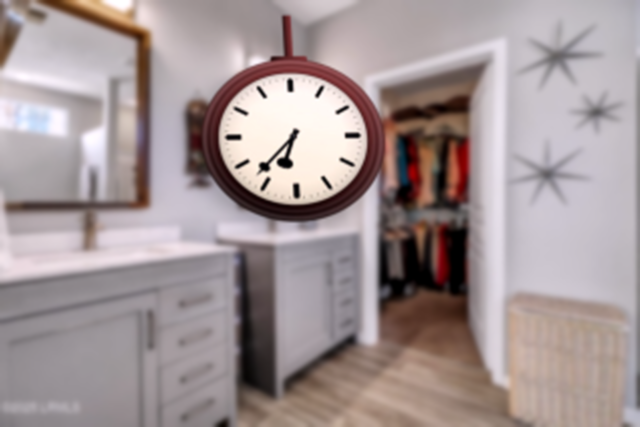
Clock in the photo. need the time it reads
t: 6:37
